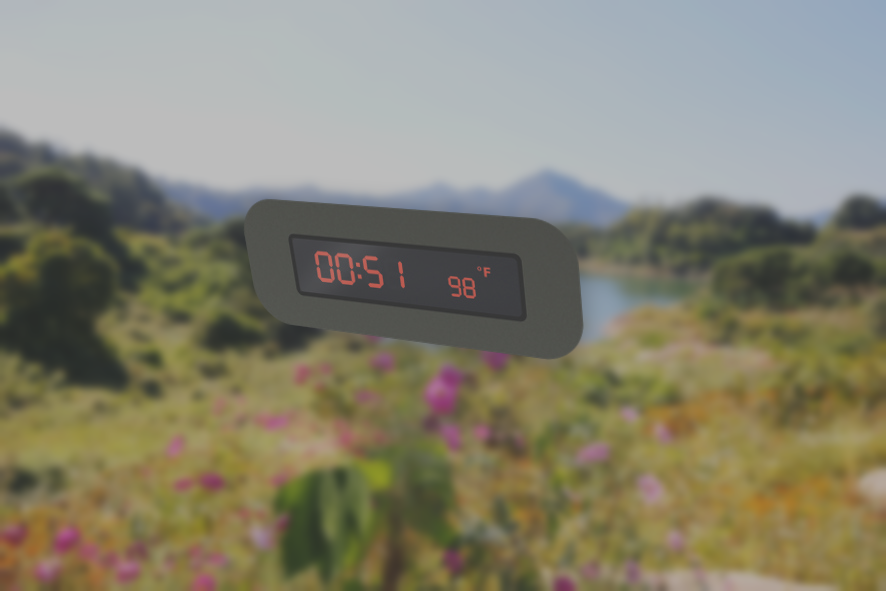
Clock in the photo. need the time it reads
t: 0:51
